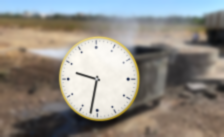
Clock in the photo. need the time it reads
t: 9:32
